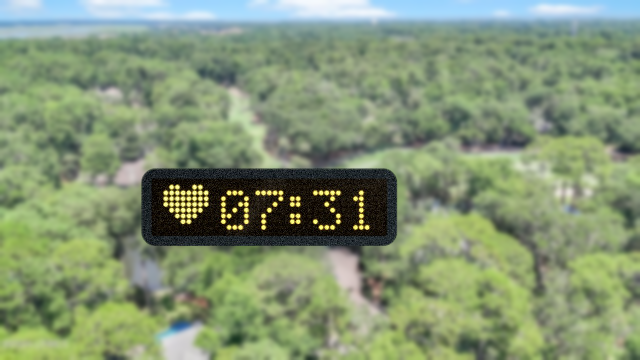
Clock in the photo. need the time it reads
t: 7:31
